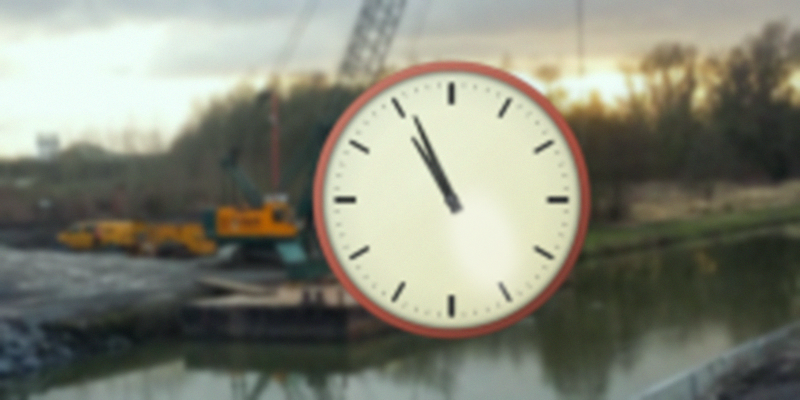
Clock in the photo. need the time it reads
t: 10:56
